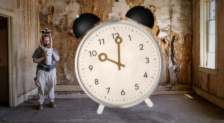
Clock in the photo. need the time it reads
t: 10:01
